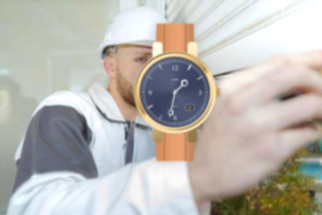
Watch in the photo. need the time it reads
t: 1:32
